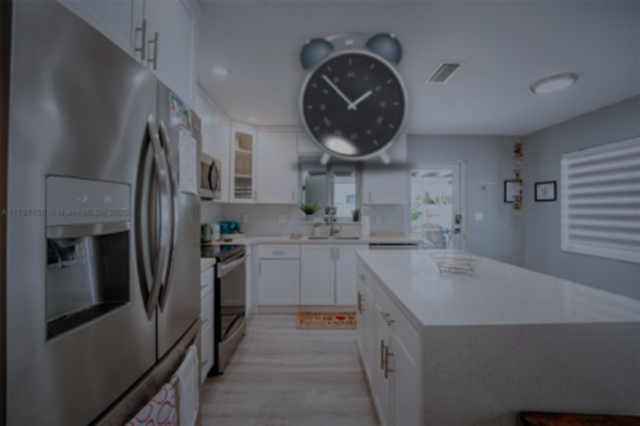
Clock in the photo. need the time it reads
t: 1:53
